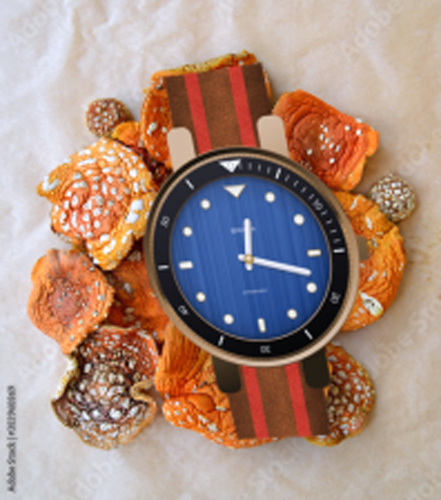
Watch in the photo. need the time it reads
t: 12:18
